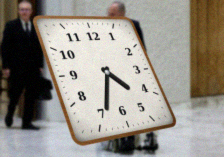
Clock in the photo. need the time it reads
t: 4:34
